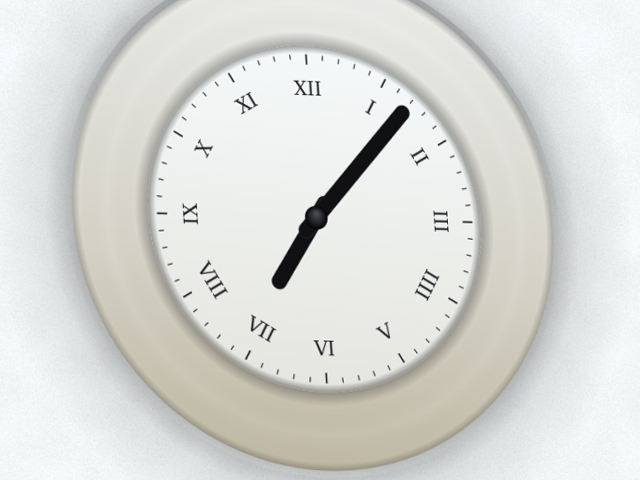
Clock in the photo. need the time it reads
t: 7:07
